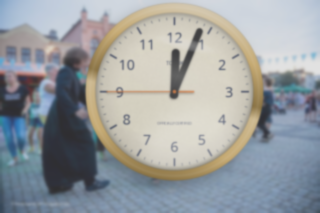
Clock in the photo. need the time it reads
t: 12:03:45
